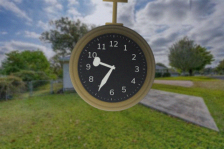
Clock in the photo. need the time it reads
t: 9:35
